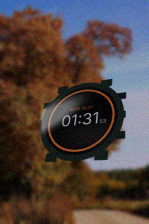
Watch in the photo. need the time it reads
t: 1:31
